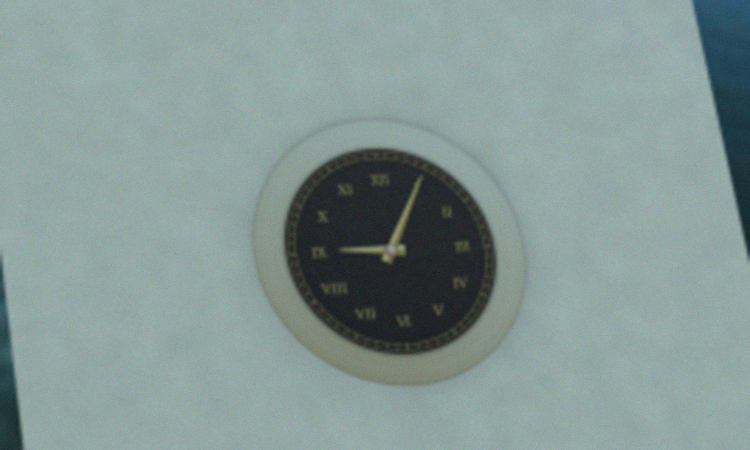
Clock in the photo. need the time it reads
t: 9:05
